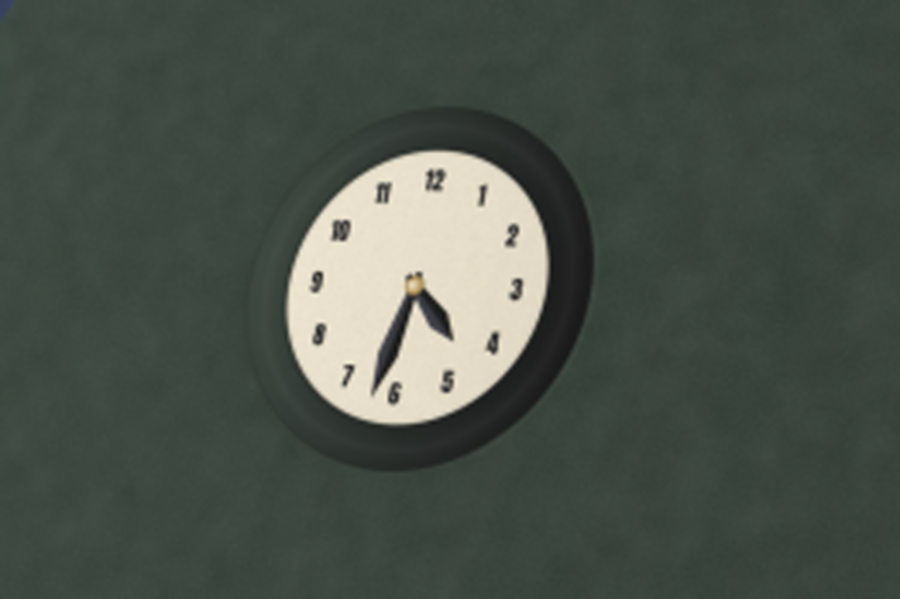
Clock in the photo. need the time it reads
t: 4:32
